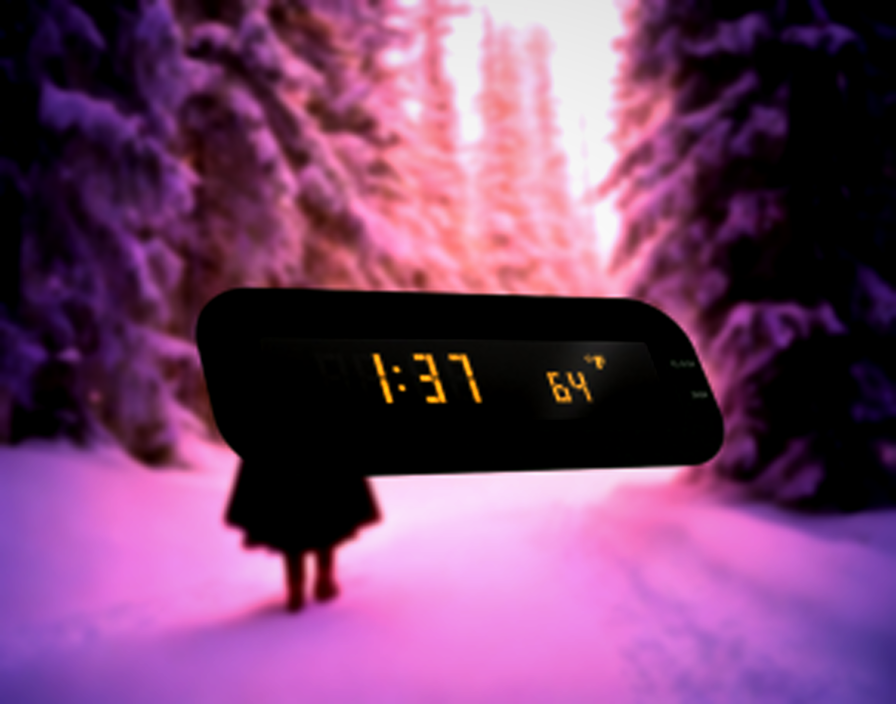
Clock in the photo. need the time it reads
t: 1:37
